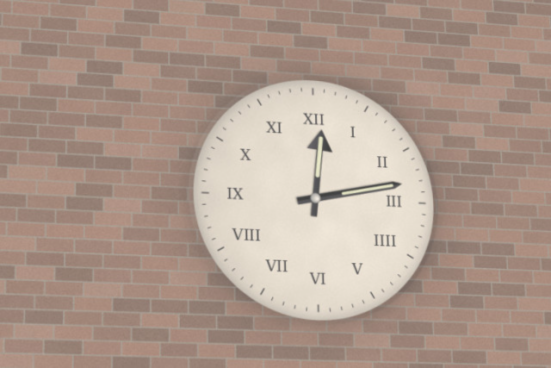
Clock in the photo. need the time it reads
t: 12:13
